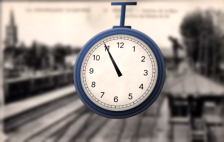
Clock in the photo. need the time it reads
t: 10:55
